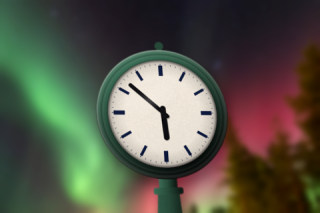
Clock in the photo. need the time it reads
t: 5:52
